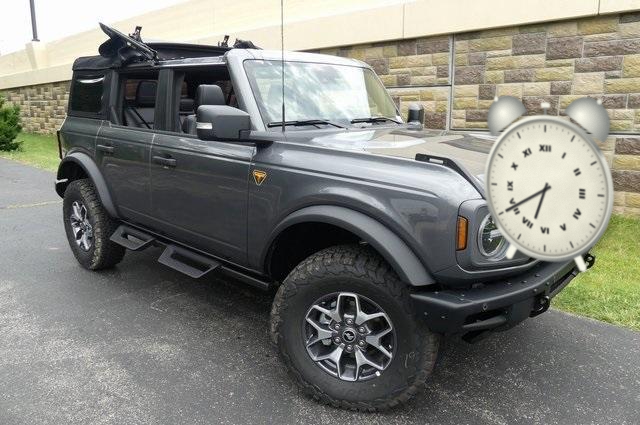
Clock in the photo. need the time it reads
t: 6:40
